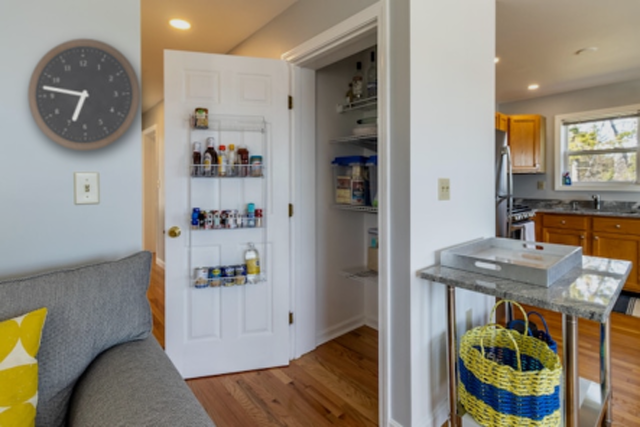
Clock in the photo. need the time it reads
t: 6:47
